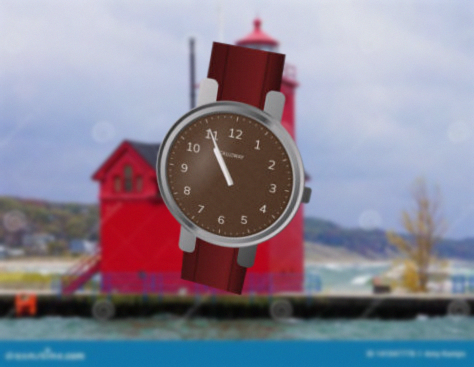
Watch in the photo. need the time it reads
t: 10:55
